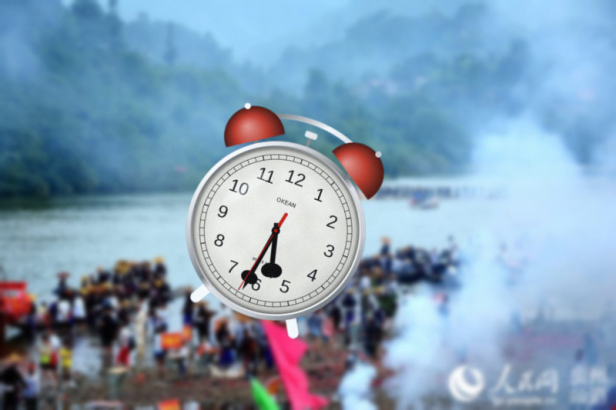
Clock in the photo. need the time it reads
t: 5:31:32
